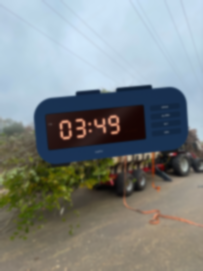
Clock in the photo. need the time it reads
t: 3:49
